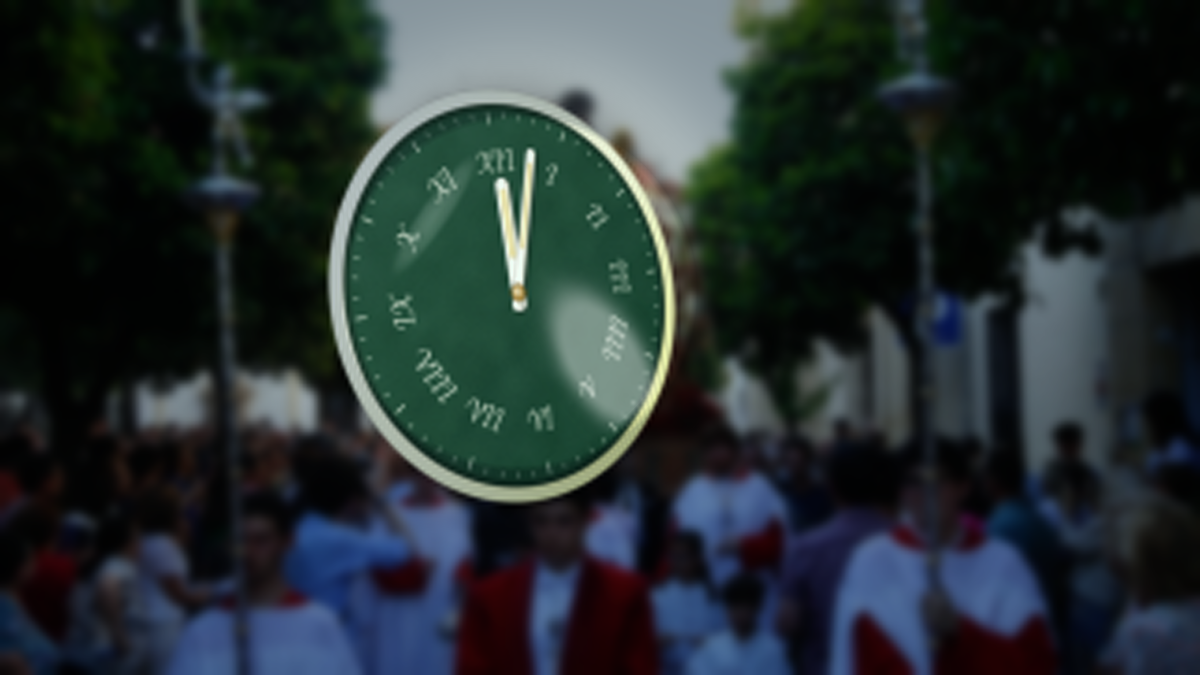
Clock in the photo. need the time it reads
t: 12:03
